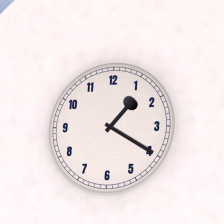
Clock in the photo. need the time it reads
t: 1:20
